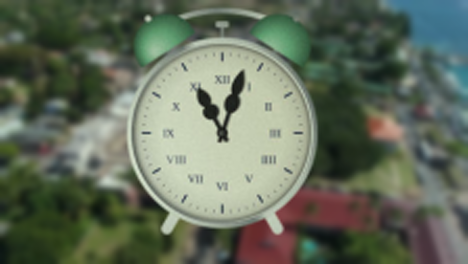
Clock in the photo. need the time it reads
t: 11:03
